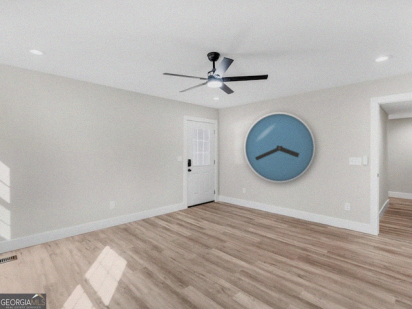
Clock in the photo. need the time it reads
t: 3:41
